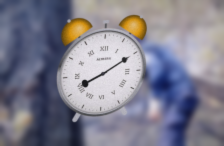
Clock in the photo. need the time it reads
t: 8:10
